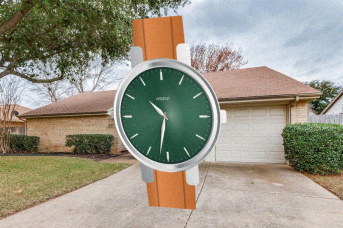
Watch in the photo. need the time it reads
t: 10:32
